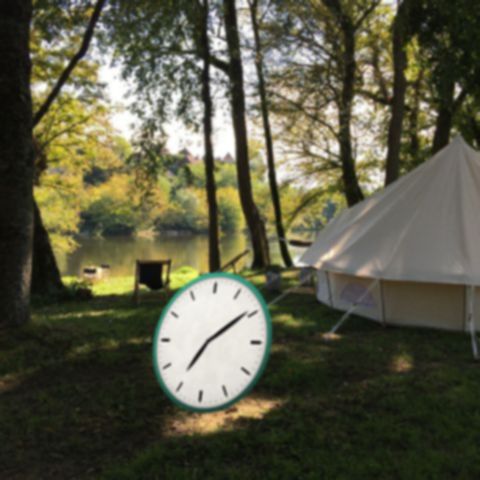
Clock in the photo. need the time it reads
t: 7:09
